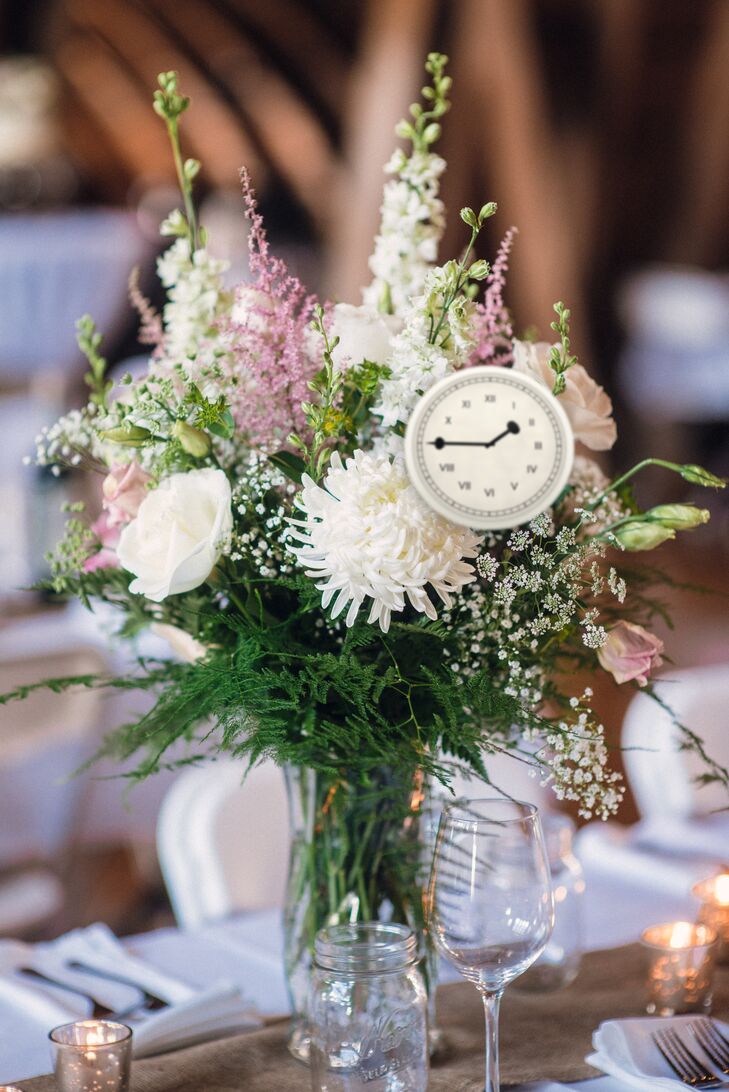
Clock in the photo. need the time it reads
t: 1:45
